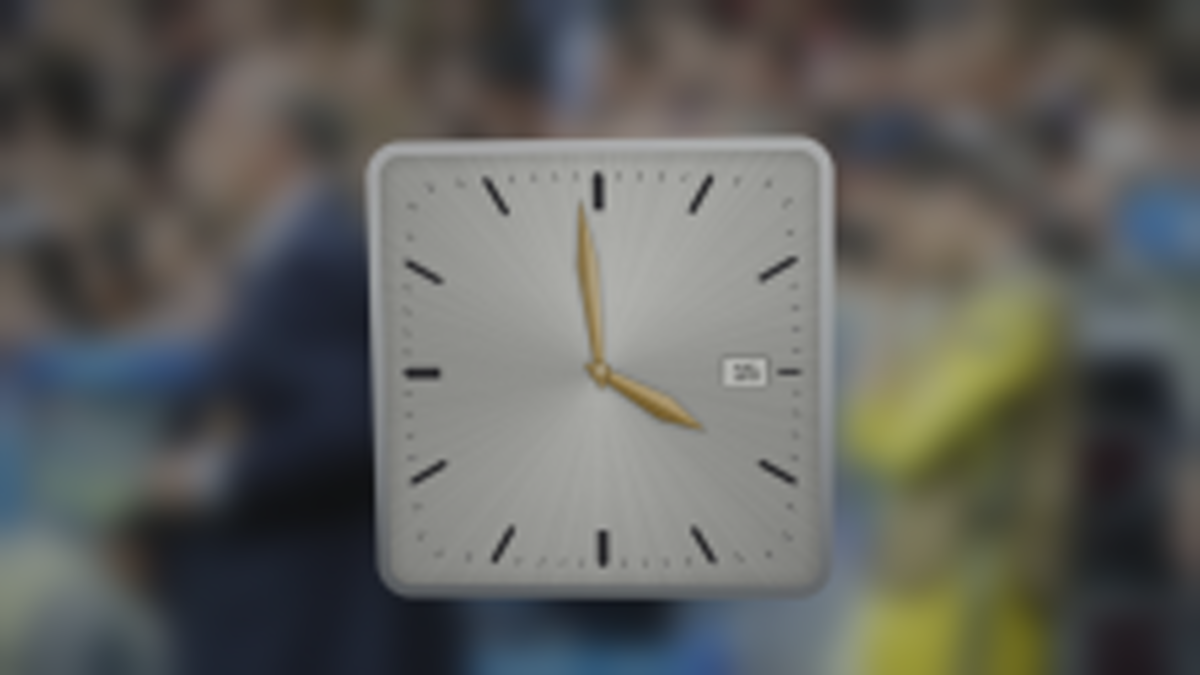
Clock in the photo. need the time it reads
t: 3:59
